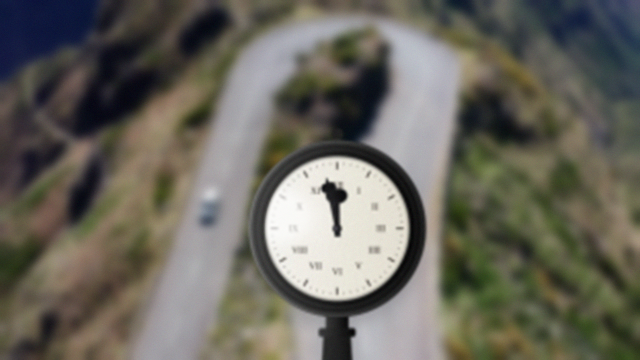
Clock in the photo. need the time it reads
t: 11:58
